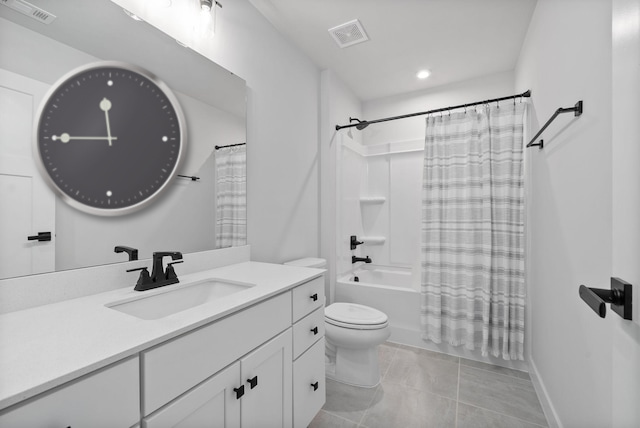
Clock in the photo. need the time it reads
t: 11:45
